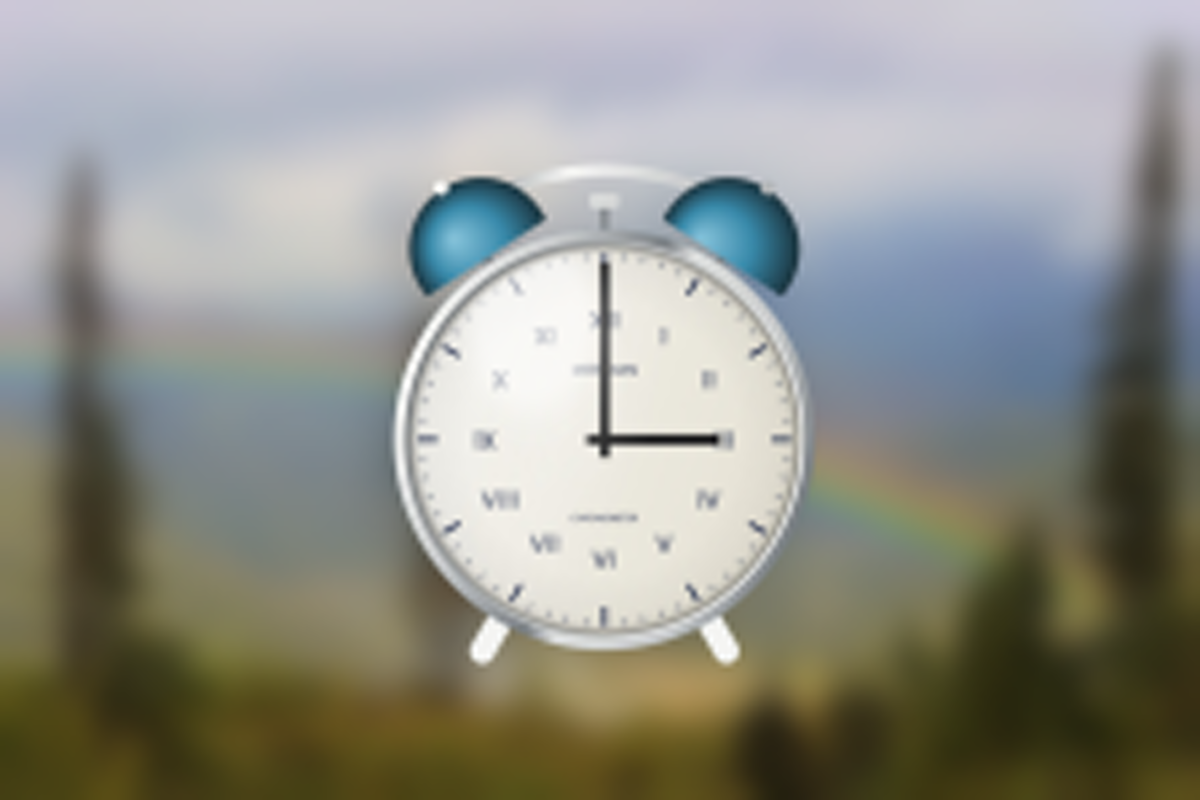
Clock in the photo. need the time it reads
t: 3:00
